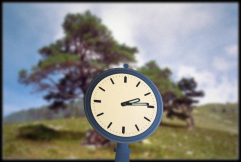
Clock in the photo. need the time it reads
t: 2:14
